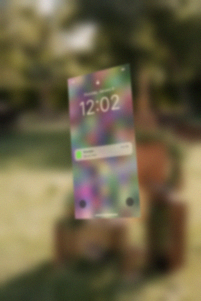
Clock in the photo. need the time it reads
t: 12:02
